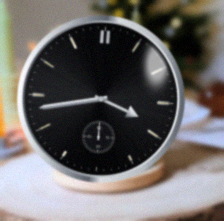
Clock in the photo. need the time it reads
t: 3:43
